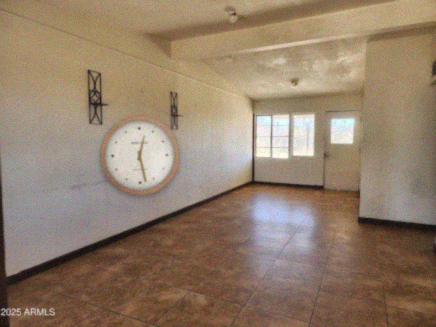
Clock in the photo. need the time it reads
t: 12:28
